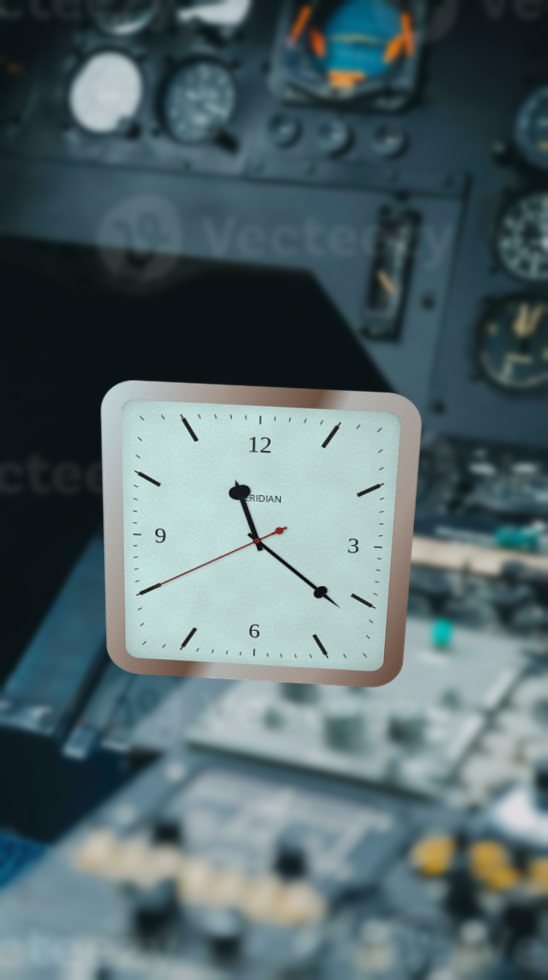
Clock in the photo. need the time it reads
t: 11:21:40
